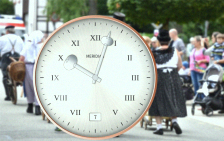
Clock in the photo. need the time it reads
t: 10:03
